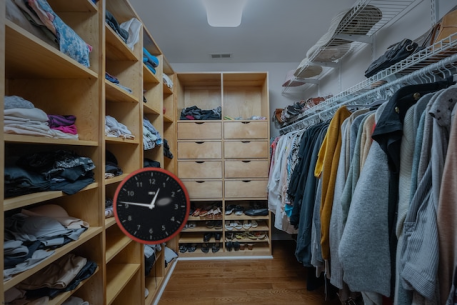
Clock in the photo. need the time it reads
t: 12:46
